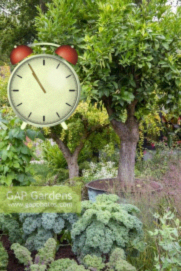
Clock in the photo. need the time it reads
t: 10:55
